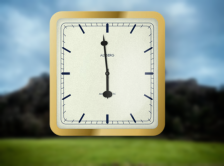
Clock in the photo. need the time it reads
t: 5:59
